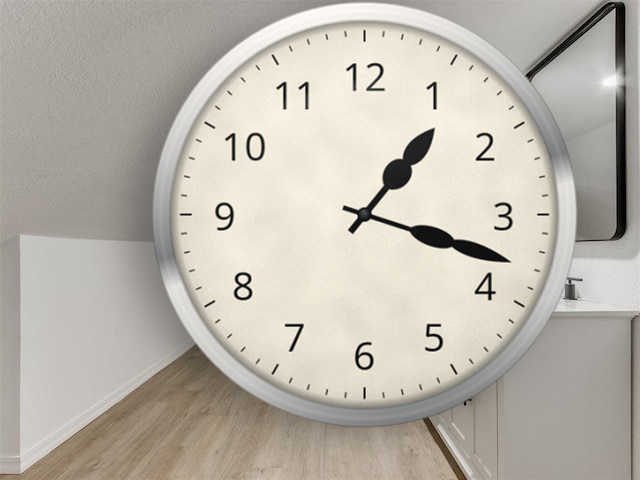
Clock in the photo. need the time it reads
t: 1:18
